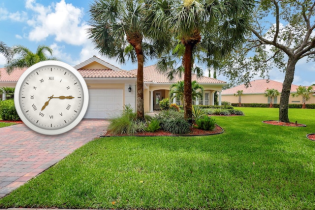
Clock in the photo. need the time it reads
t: 7:15
